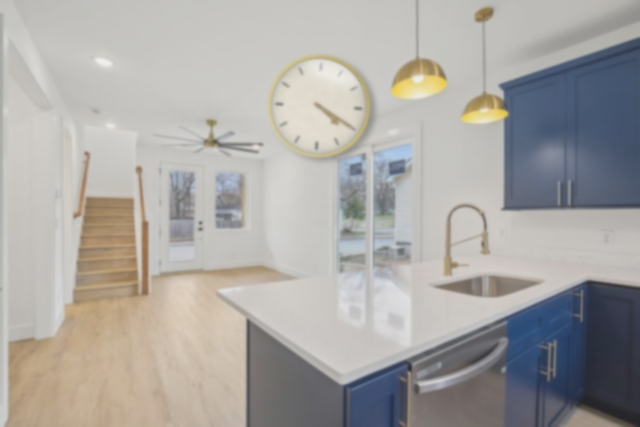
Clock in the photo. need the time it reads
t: 4:20
